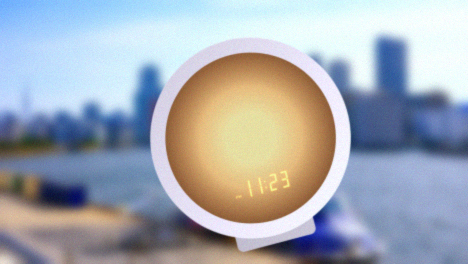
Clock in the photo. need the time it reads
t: 11:23
